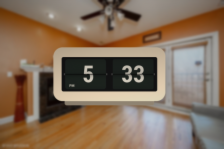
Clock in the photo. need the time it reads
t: 5:33
